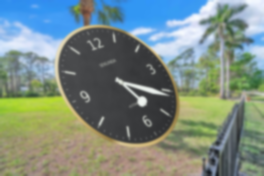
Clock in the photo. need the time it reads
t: 5:21
